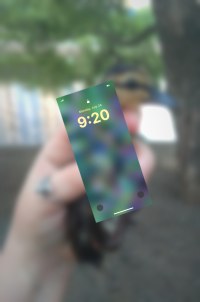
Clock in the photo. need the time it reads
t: 9:20
